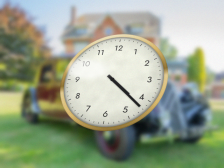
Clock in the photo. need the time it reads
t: 4:22
